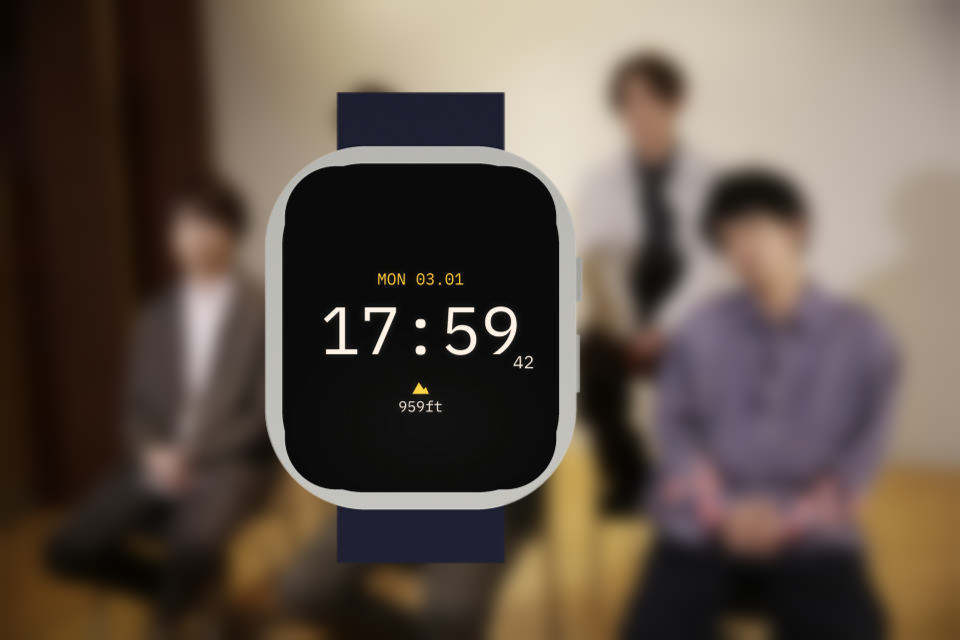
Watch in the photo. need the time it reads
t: 17:59:42
